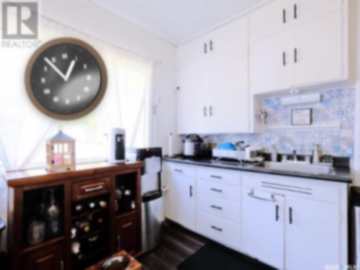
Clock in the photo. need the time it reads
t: 12:53
